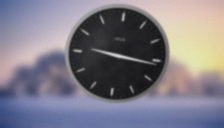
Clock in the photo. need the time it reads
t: 9:16
